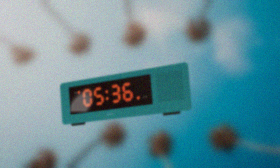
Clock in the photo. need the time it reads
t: 5:36
